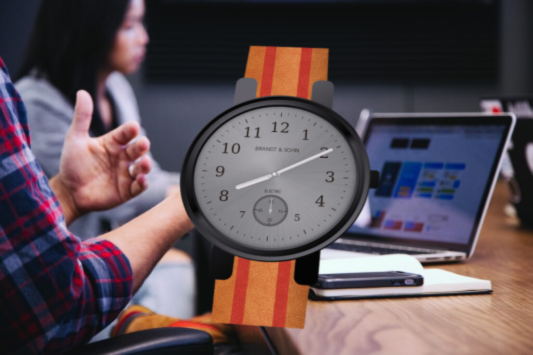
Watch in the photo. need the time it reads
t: 8:10
